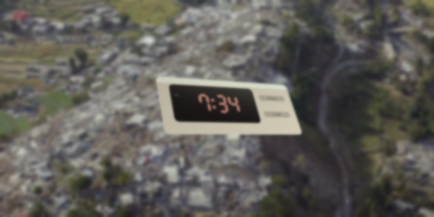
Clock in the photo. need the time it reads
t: 7:34
